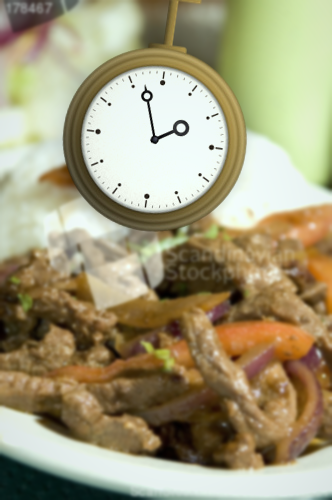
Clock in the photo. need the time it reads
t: 1:57
